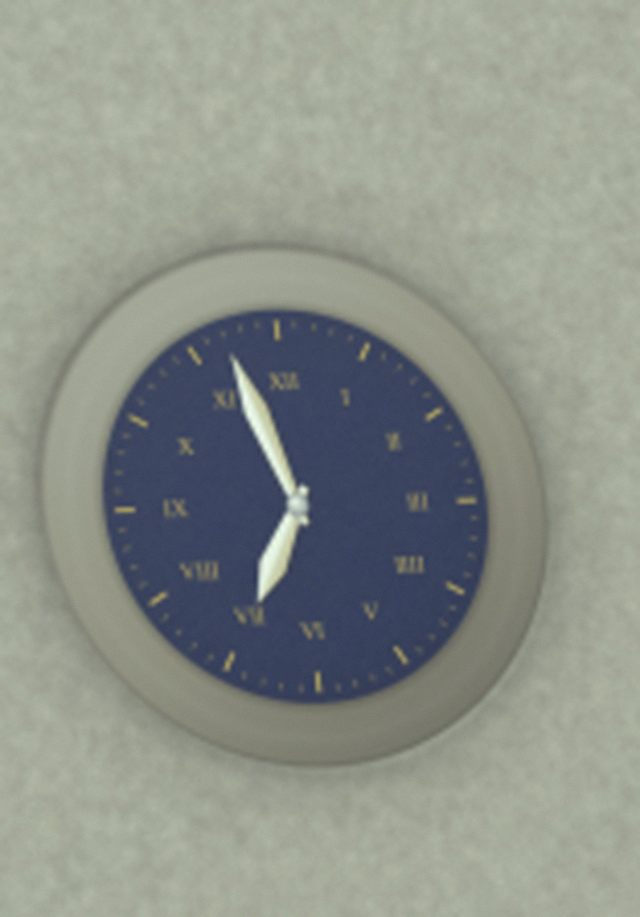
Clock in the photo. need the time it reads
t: 6:57
